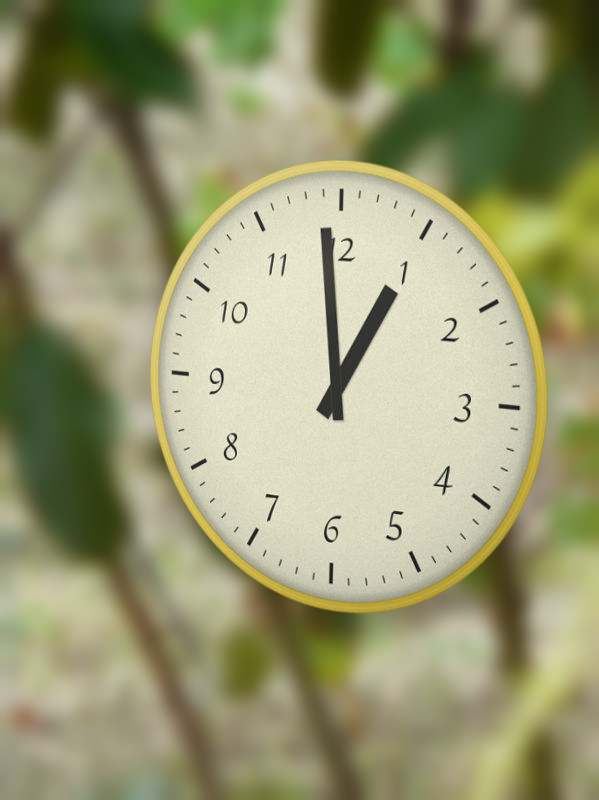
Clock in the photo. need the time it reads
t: 12:59
